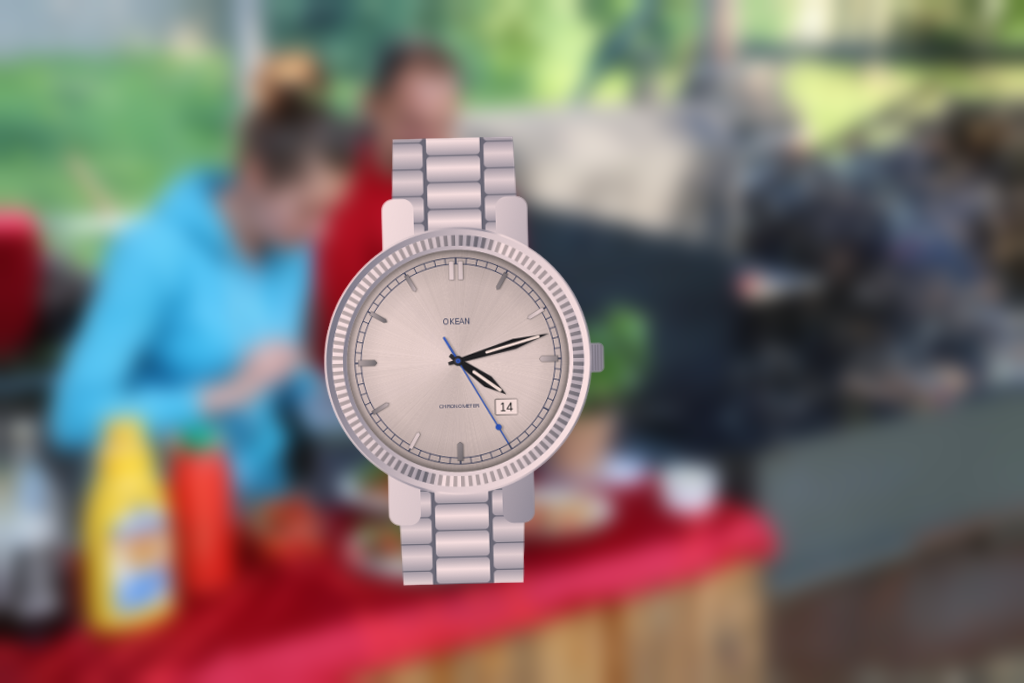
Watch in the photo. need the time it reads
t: 4:12:25
